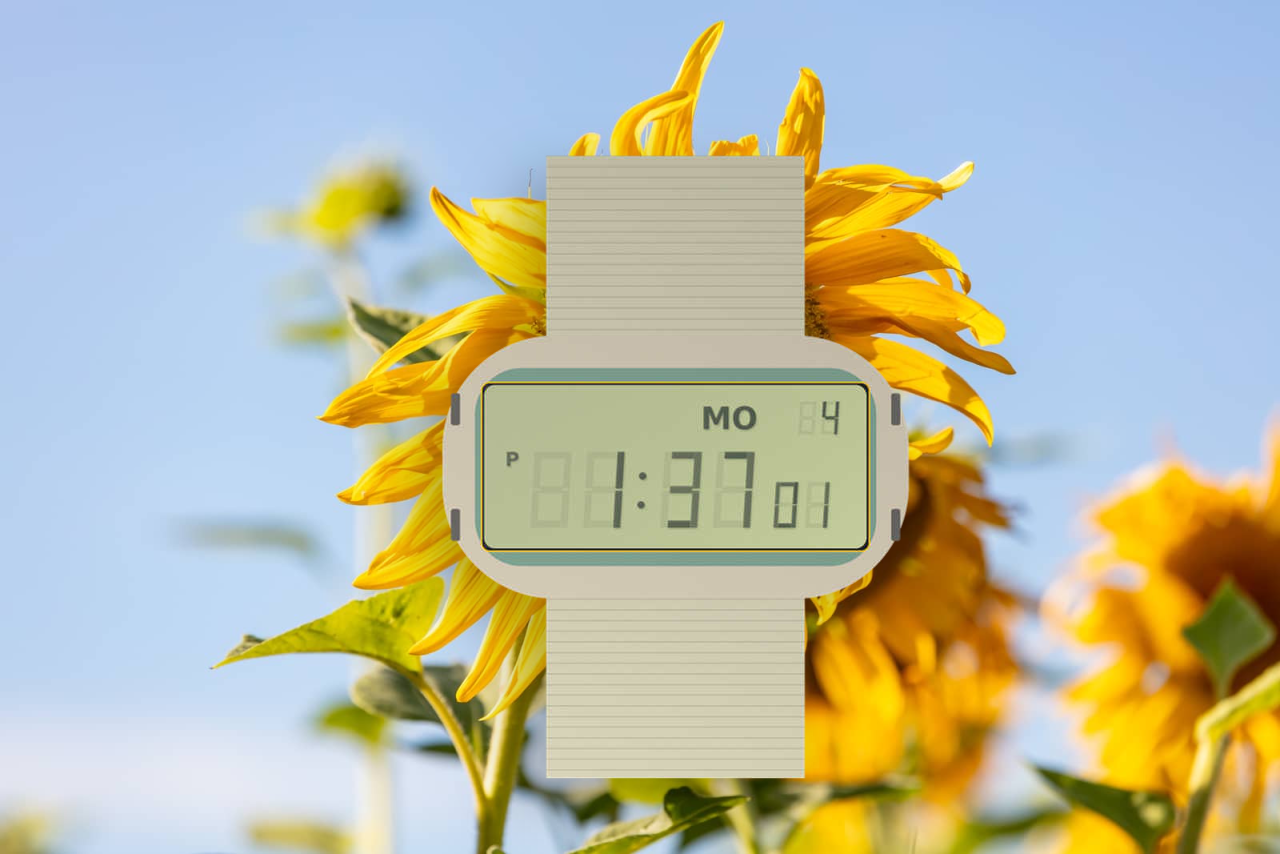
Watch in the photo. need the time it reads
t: 1:37:01
